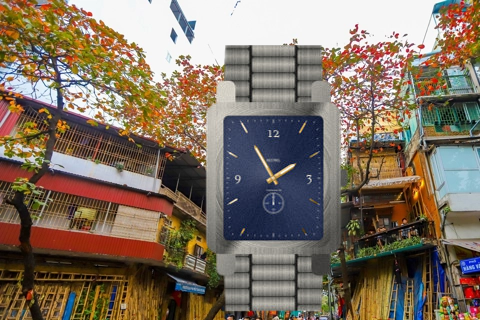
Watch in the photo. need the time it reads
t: 1:55
